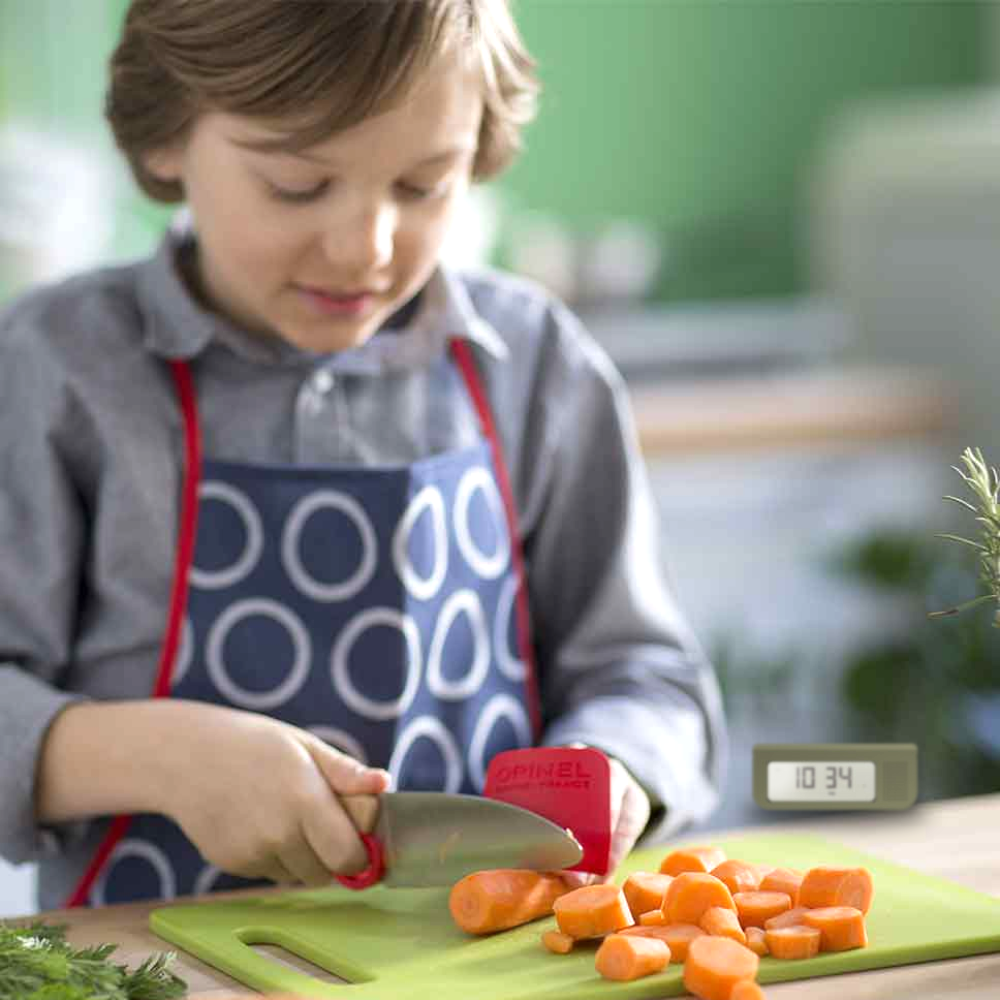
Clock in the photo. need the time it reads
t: 10:34
